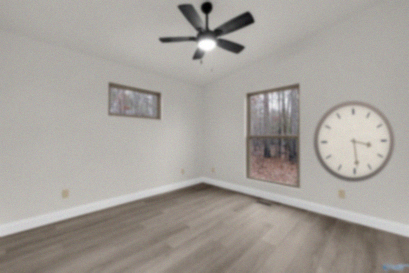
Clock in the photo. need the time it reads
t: 3:29
